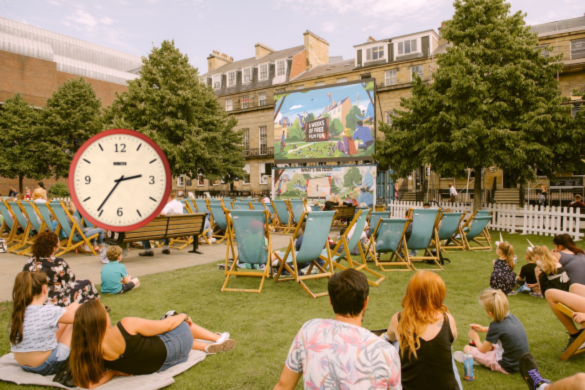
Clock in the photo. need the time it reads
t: 2:36
